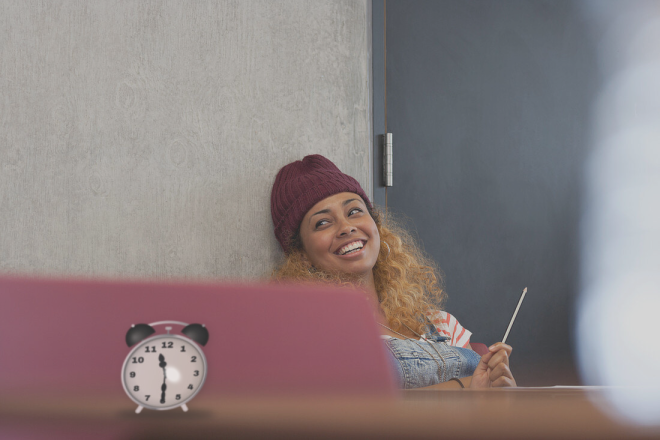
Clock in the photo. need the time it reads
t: 11:30
